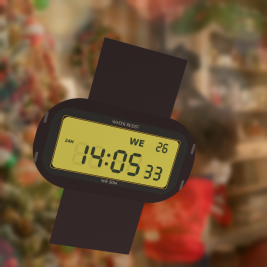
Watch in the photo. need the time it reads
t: 14:05:33
